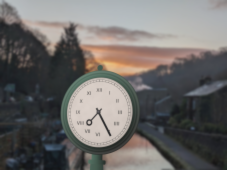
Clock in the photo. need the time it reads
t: 7:25
